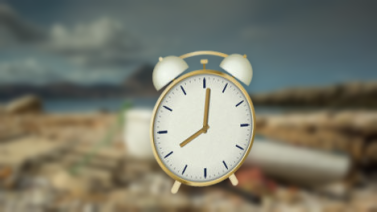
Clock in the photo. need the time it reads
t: 8:01
